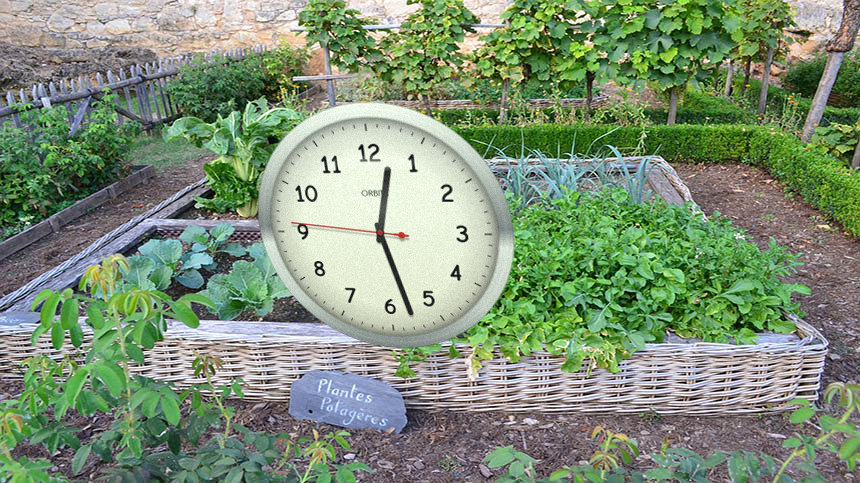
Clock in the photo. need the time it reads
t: 12:27:46
